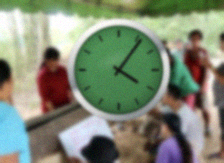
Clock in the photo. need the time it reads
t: 4:06
